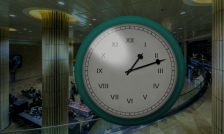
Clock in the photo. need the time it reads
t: 1:12
